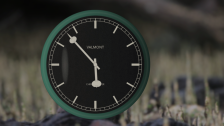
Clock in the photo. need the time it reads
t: 5:53
